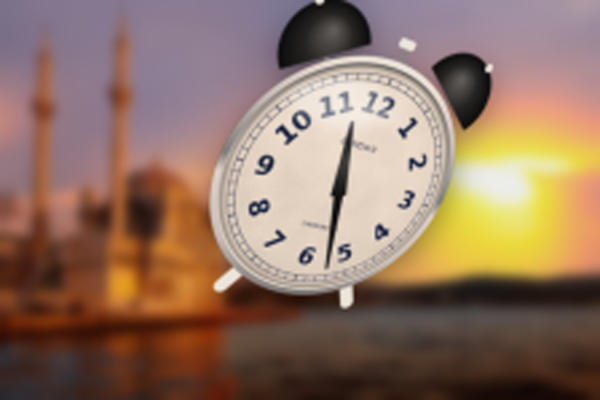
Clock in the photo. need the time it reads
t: 11:27
